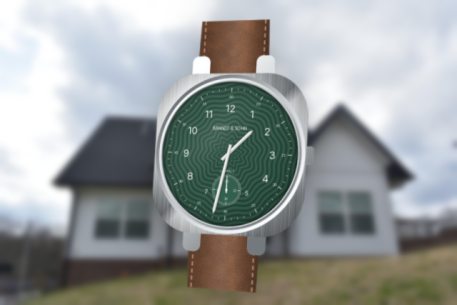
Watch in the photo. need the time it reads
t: 1:32
